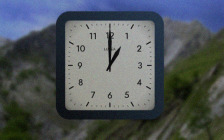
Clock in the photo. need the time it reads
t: 1:00
